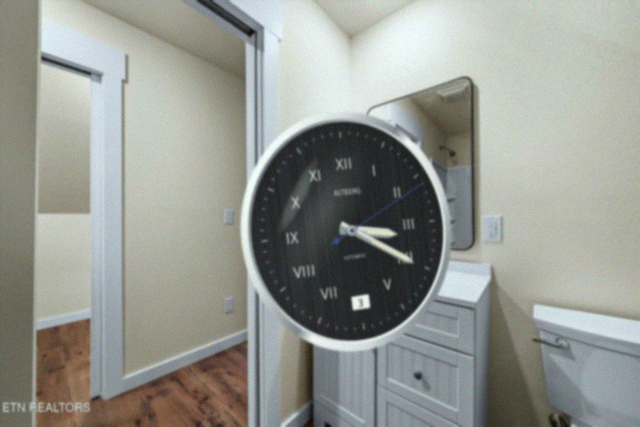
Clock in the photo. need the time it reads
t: 3:20:11
